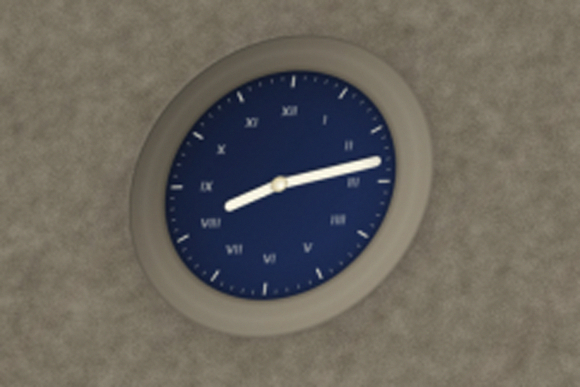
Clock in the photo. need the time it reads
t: 8:13
